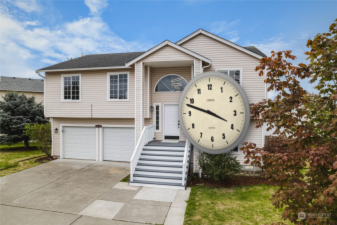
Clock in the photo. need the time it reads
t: 3:48
